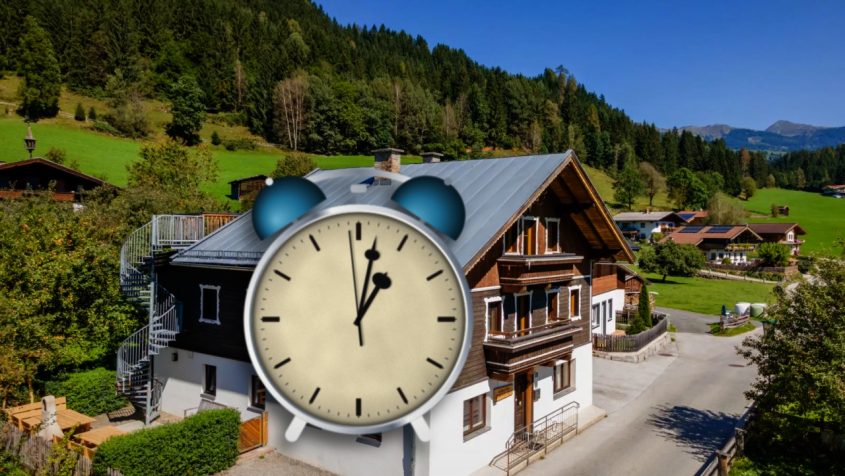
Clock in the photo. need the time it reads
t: 1:01:59
